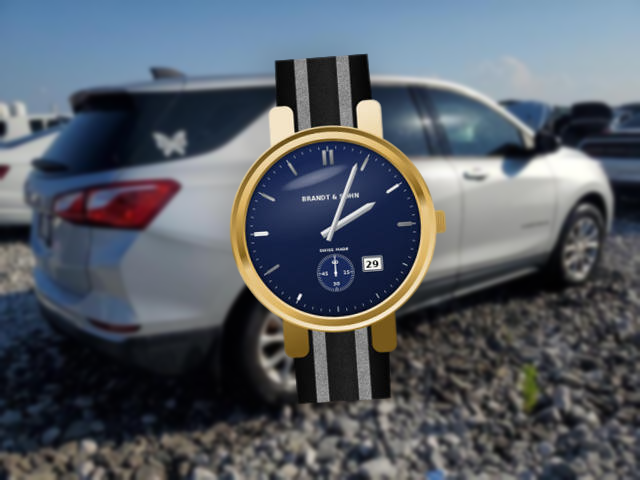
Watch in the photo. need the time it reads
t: 2:04
